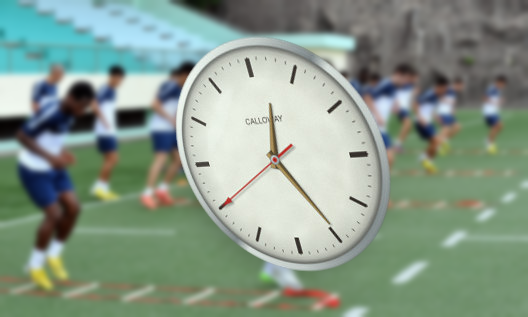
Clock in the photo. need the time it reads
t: 12:24:40
